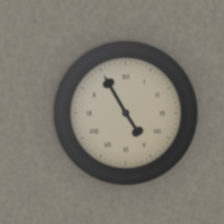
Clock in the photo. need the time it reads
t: 4:55
